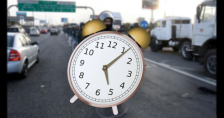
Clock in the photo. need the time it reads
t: 5:06
